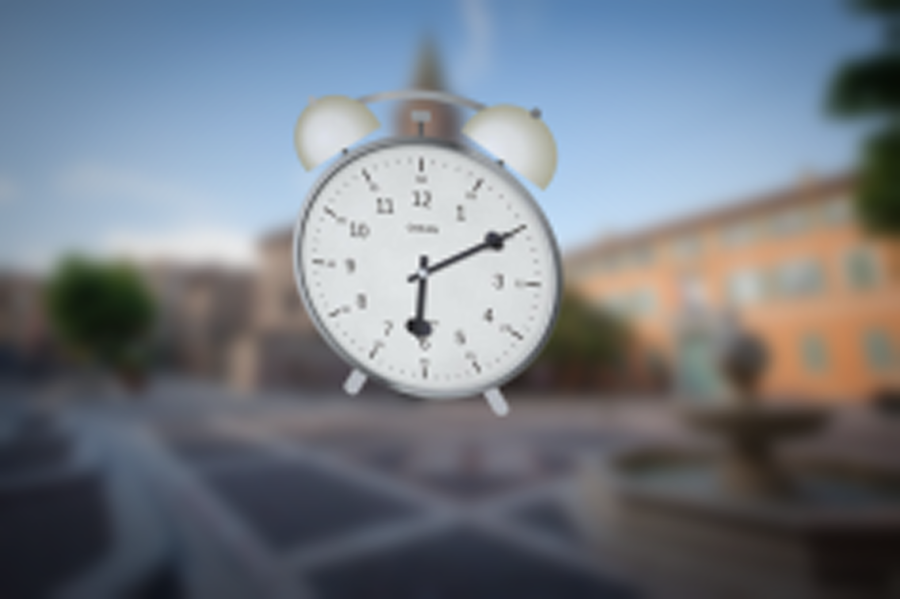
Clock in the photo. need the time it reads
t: 6:10
